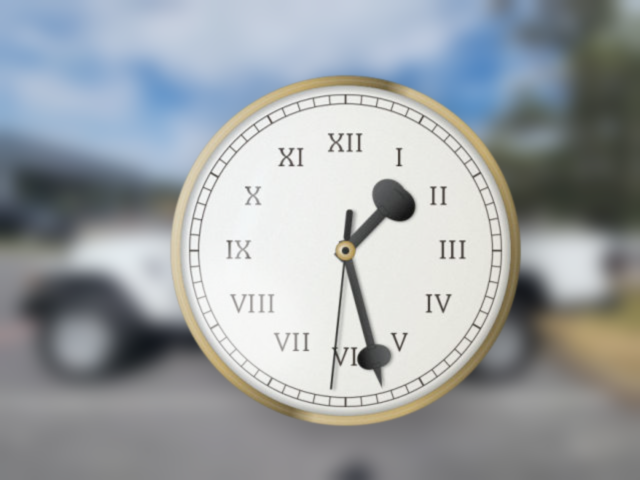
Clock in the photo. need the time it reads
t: 1:27:31
